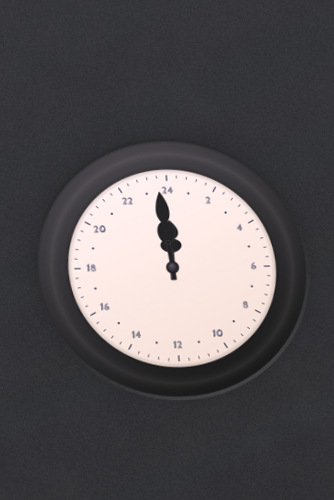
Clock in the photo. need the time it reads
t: 23:59
